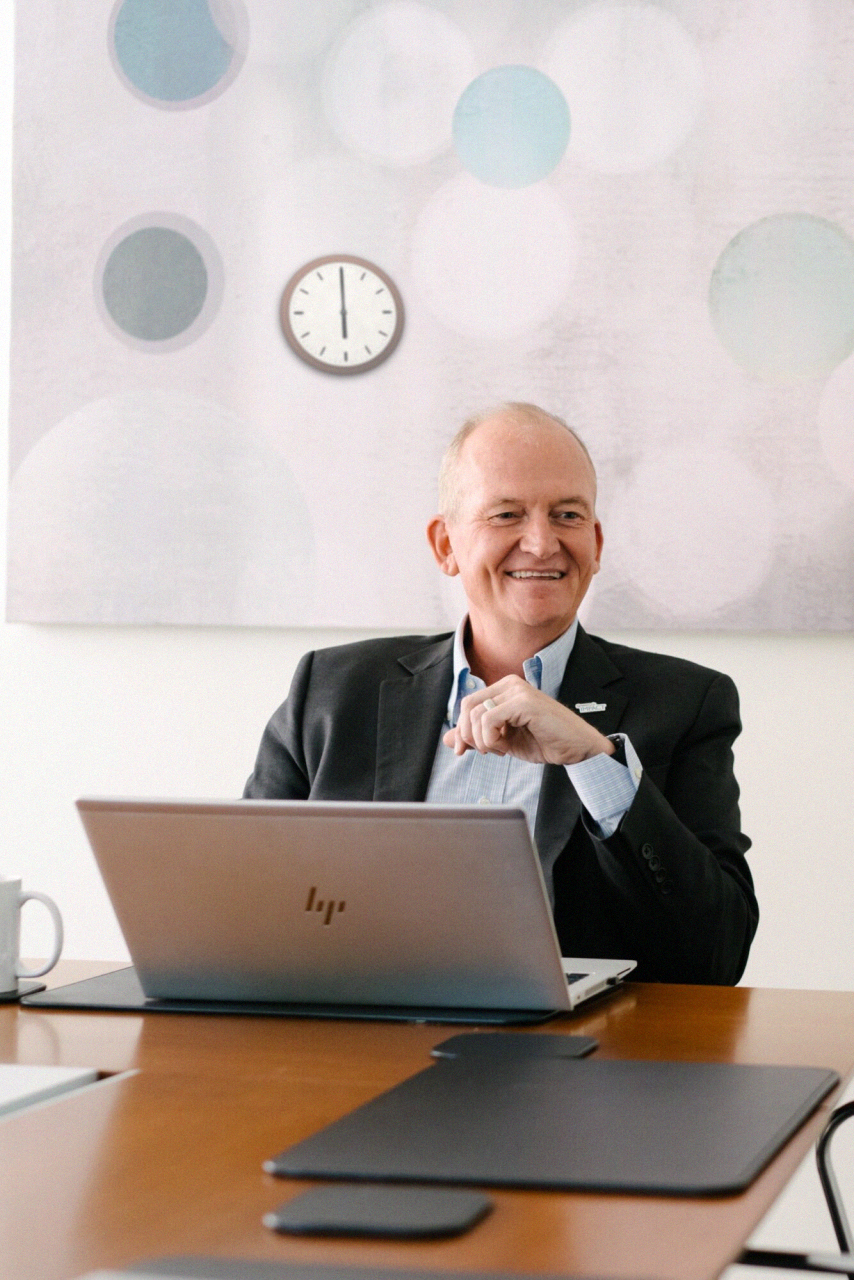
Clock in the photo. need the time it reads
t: 6:00
